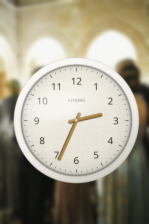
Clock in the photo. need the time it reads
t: 2:34
